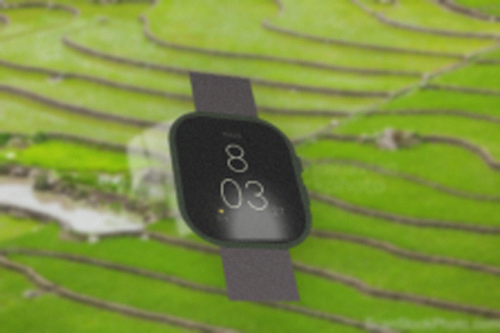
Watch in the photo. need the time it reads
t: 8:03
